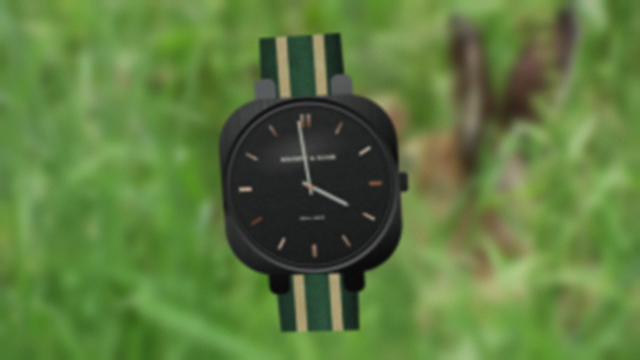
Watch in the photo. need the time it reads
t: 3:59
